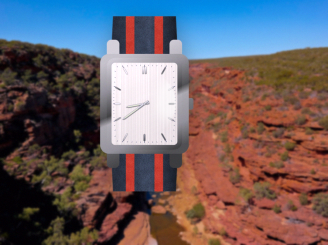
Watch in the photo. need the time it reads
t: 8:39
